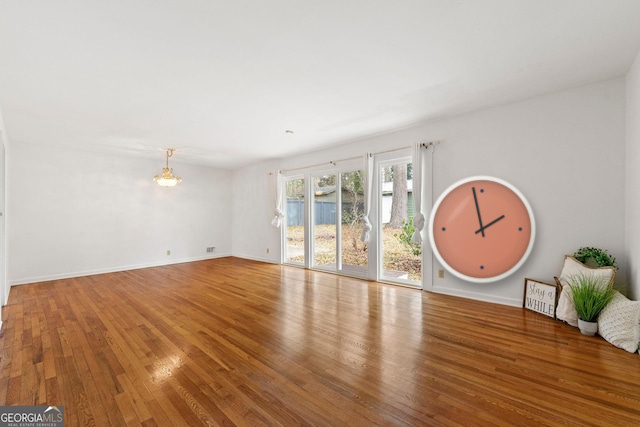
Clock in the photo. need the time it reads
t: 1:58
